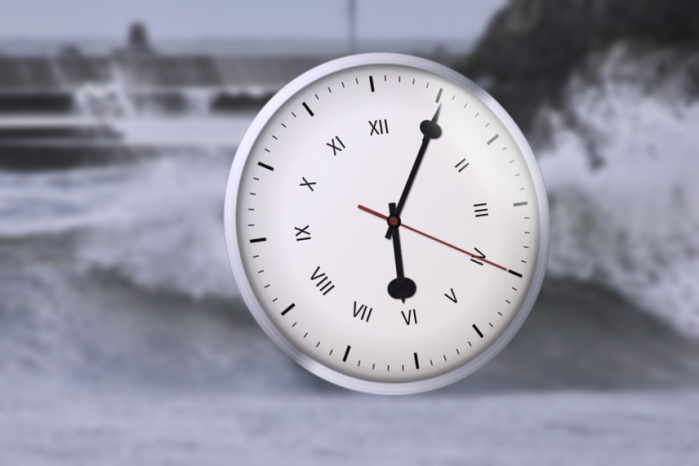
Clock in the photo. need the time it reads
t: 6:05:20
